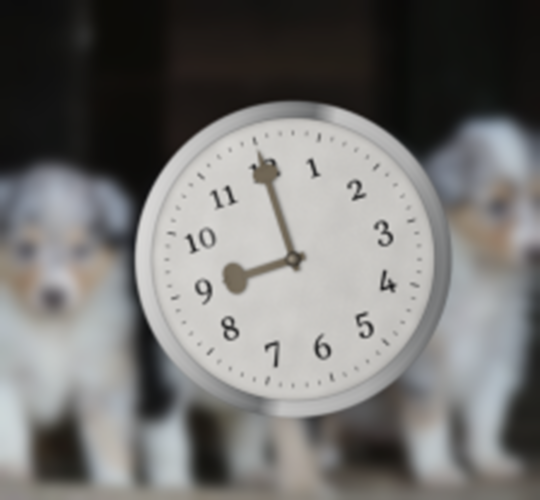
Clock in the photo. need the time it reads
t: 9:00
